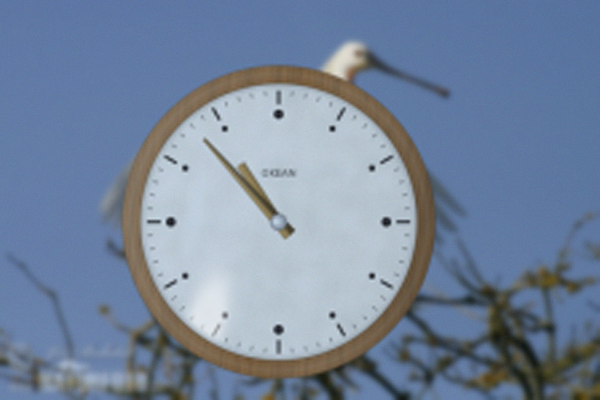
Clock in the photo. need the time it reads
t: 10:53
